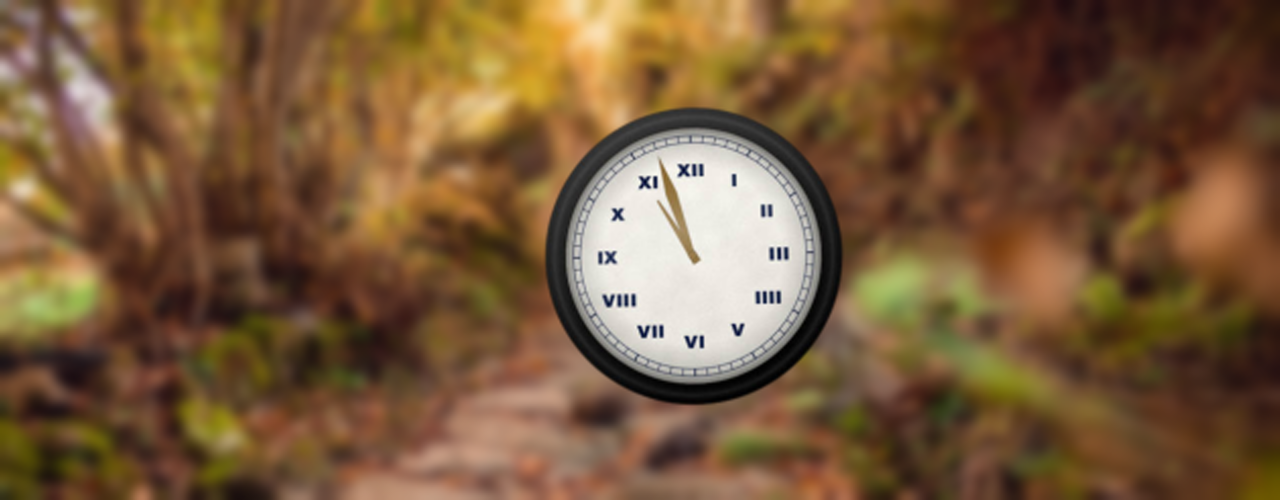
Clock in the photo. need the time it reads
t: 10:57
